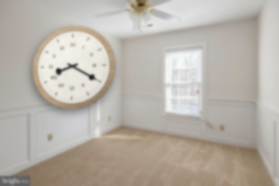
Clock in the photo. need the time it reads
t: 8:20
